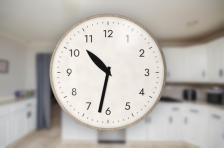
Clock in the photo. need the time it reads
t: 10:32
